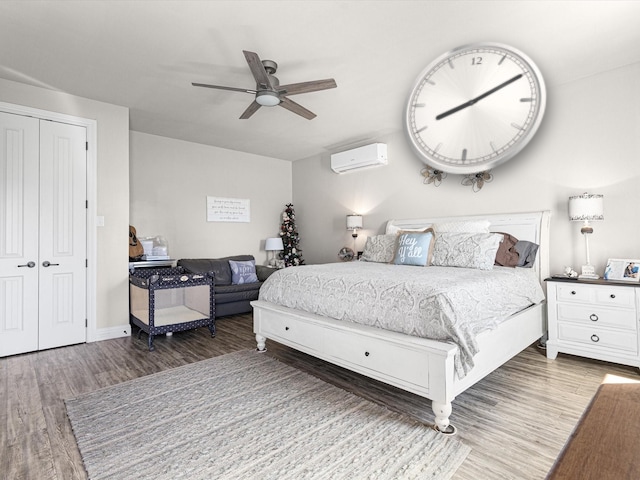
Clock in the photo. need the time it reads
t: 8:10
